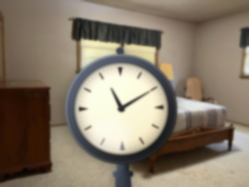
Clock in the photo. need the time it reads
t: 11:10
